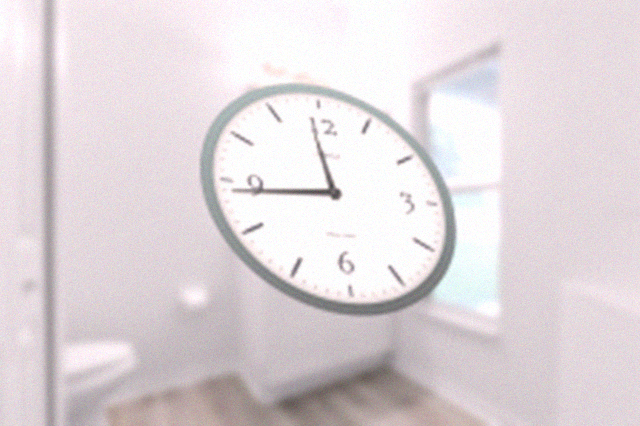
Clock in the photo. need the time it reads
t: 11:44
